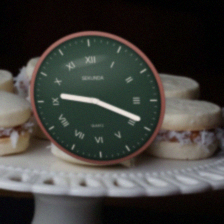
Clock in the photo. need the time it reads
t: 9:19
